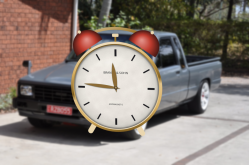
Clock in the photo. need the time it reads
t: 11:46
